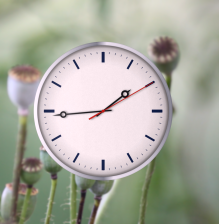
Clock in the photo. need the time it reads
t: 1:44:10
